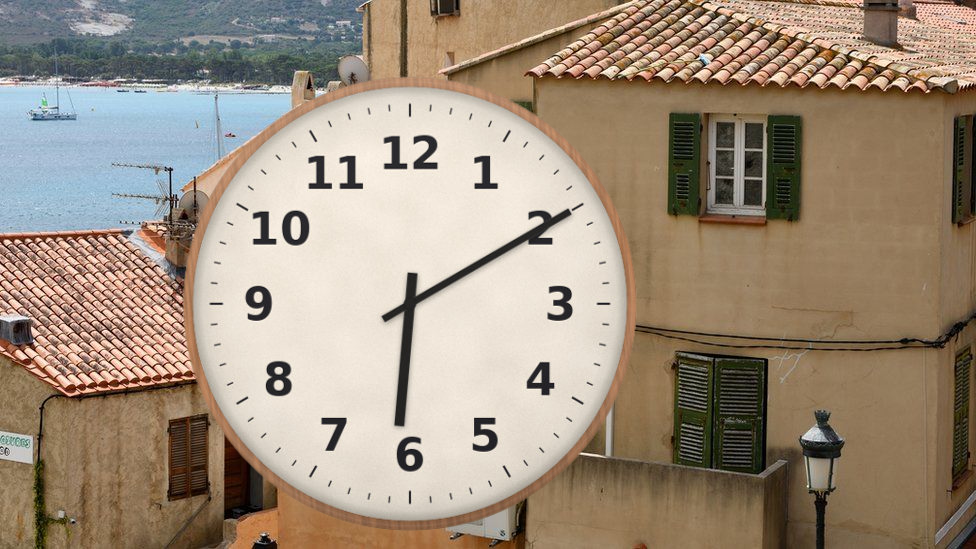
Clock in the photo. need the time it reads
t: 6:10
